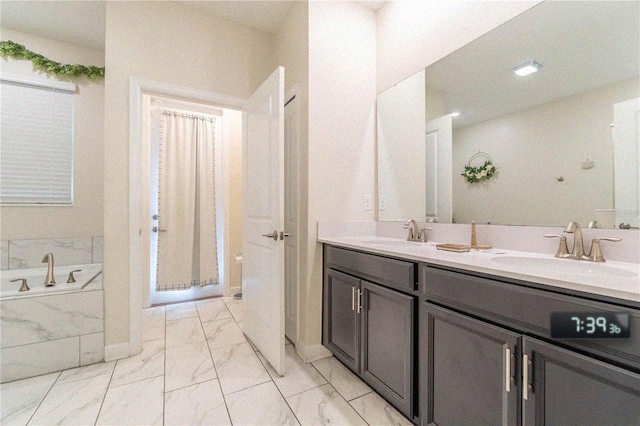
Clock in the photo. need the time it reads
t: 7:39
